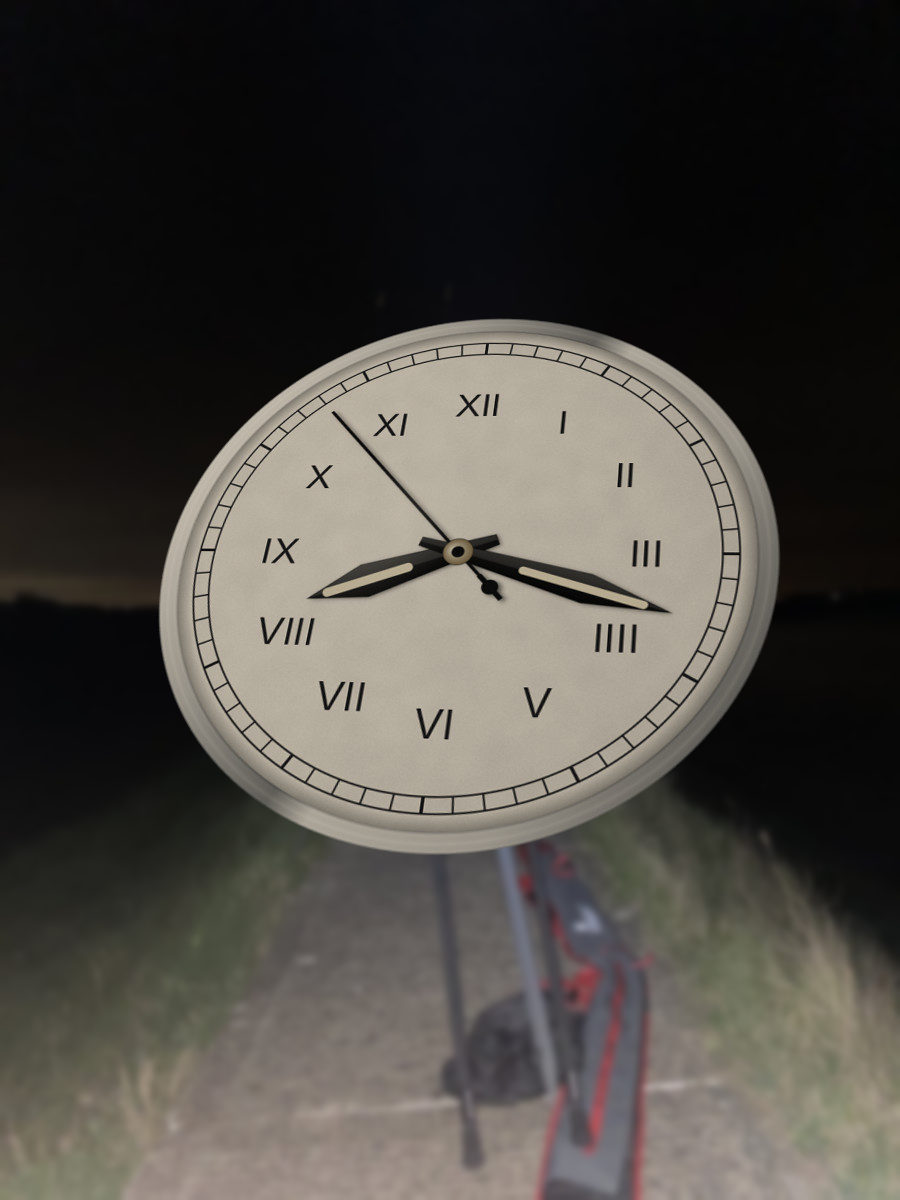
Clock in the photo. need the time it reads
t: 8:17:53
